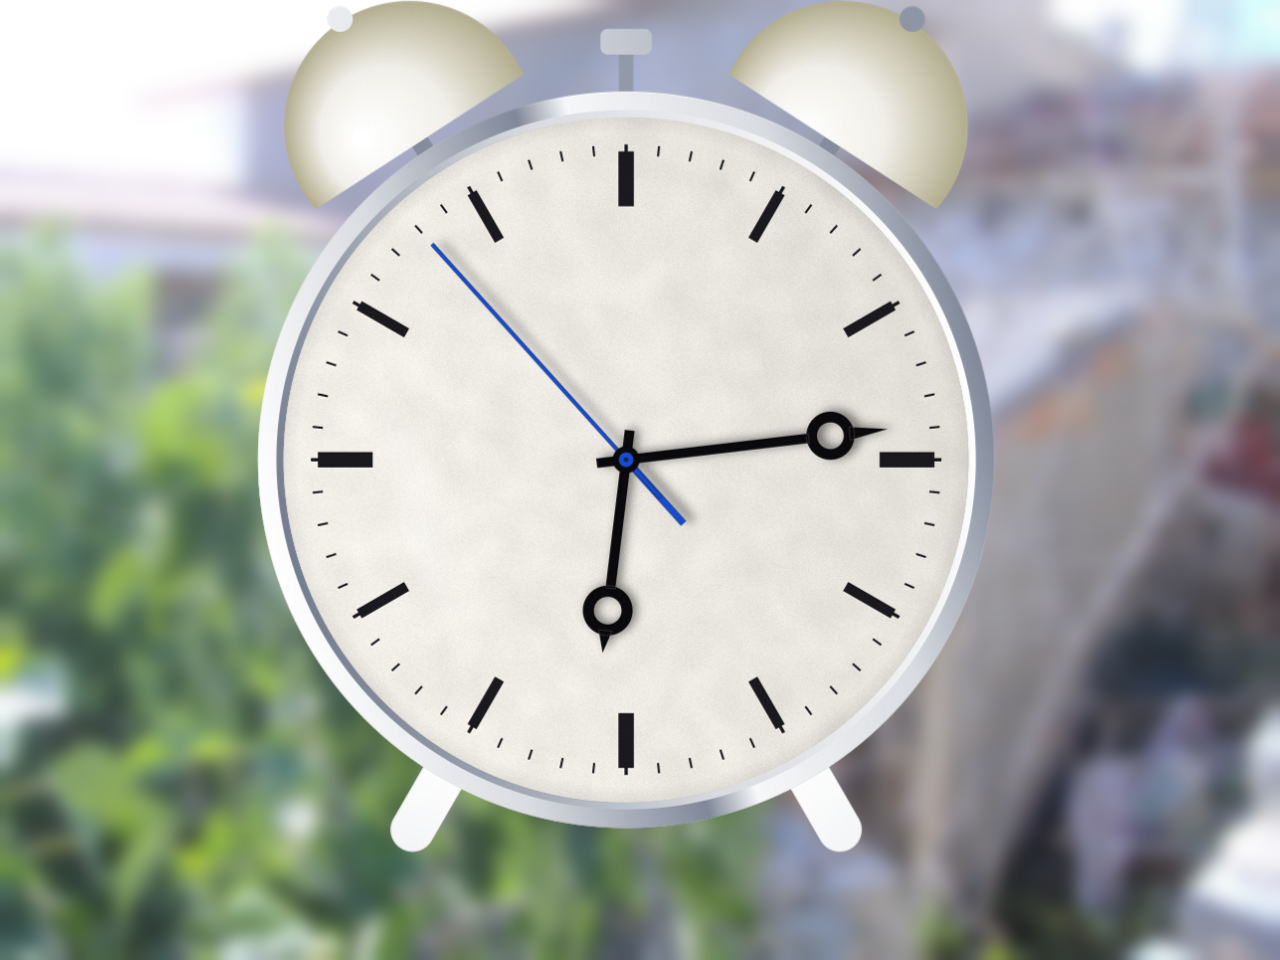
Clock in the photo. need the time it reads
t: 6:13:53
